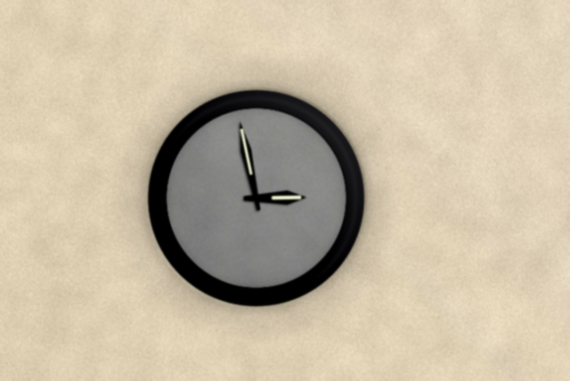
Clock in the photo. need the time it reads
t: 2:58
